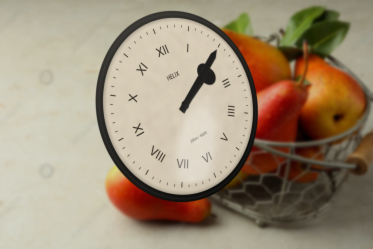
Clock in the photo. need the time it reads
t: 2:10
